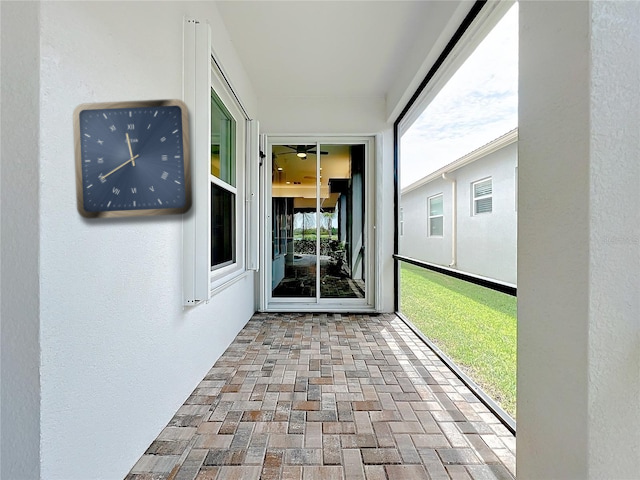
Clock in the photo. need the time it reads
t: 11:40
